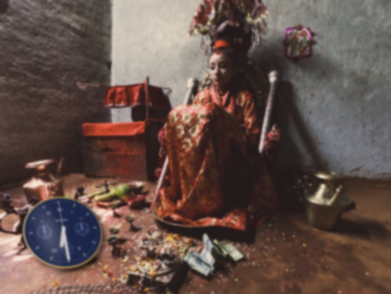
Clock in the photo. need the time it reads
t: 6:30
